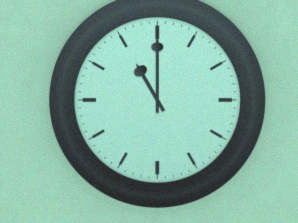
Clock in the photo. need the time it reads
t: 11:00
